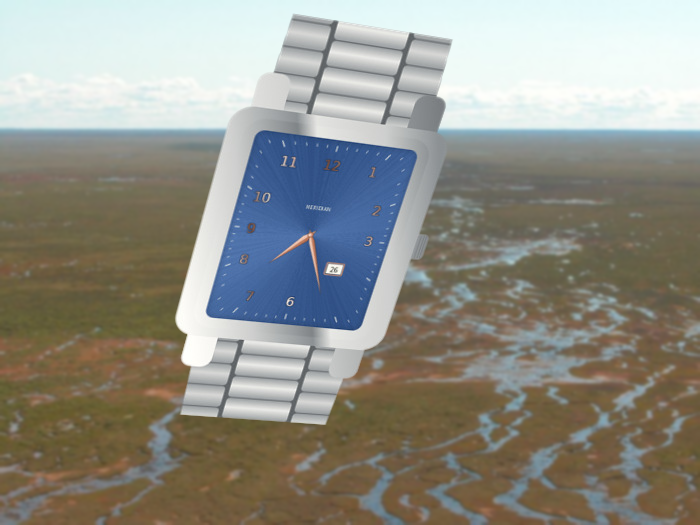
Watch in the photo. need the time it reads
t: 7:26
